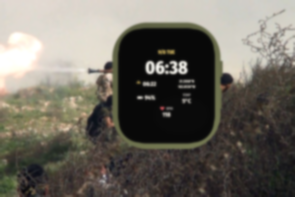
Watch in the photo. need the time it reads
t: 6:38
